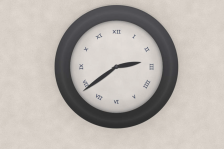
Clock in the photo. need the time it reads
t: 2:39
